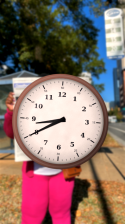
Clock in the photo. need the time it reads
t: 8:40
